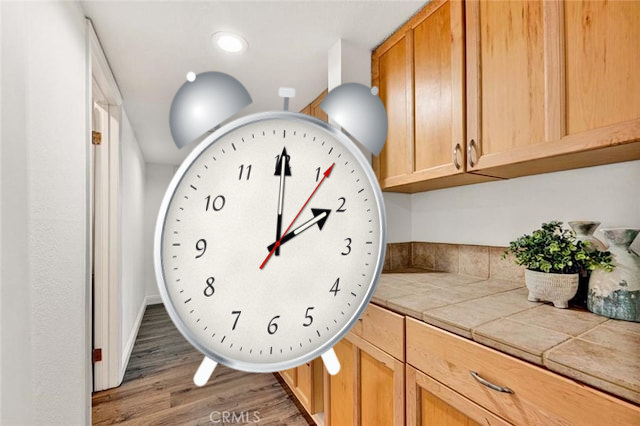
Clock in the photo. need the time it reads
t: 2:00:06
